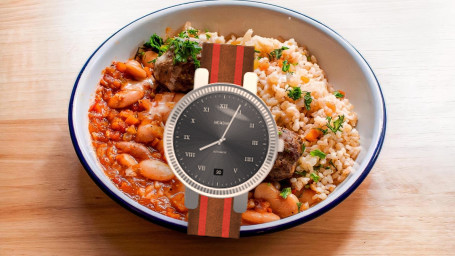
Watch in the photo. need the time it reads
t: 8:04
